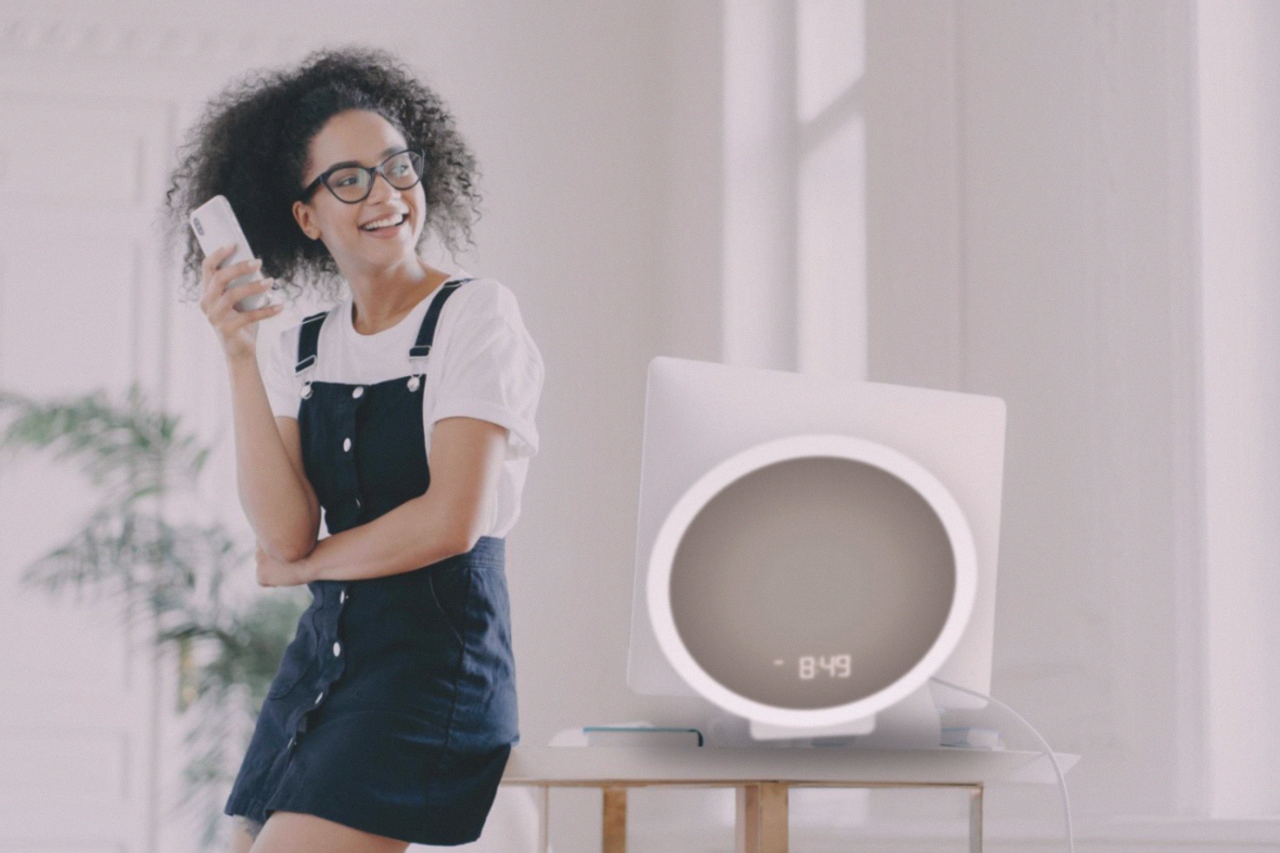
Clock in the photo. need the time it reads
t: 8:49
